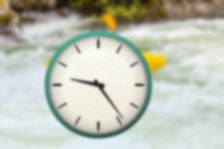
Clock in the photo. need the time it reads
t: 9:24
